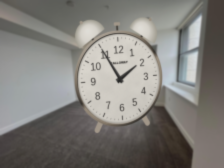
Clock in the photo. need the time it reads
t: 1:55
